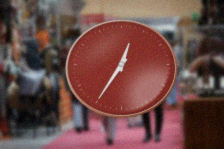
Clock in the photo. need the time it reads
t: 12:35
